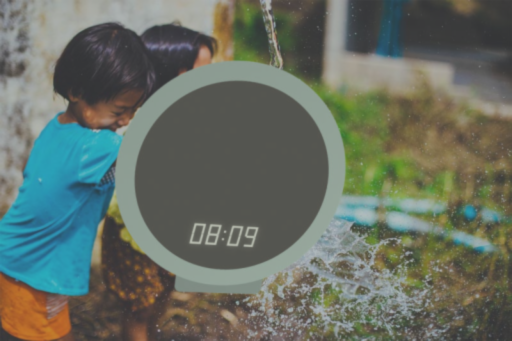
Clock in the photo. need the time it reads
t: 8:09
